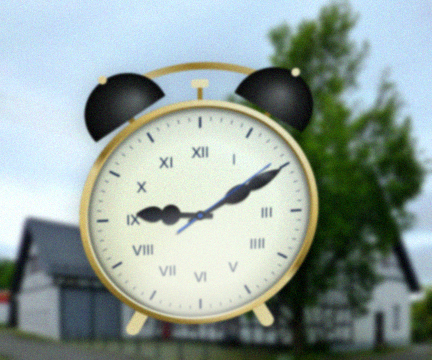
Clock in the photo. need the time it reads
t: 9:10:09
